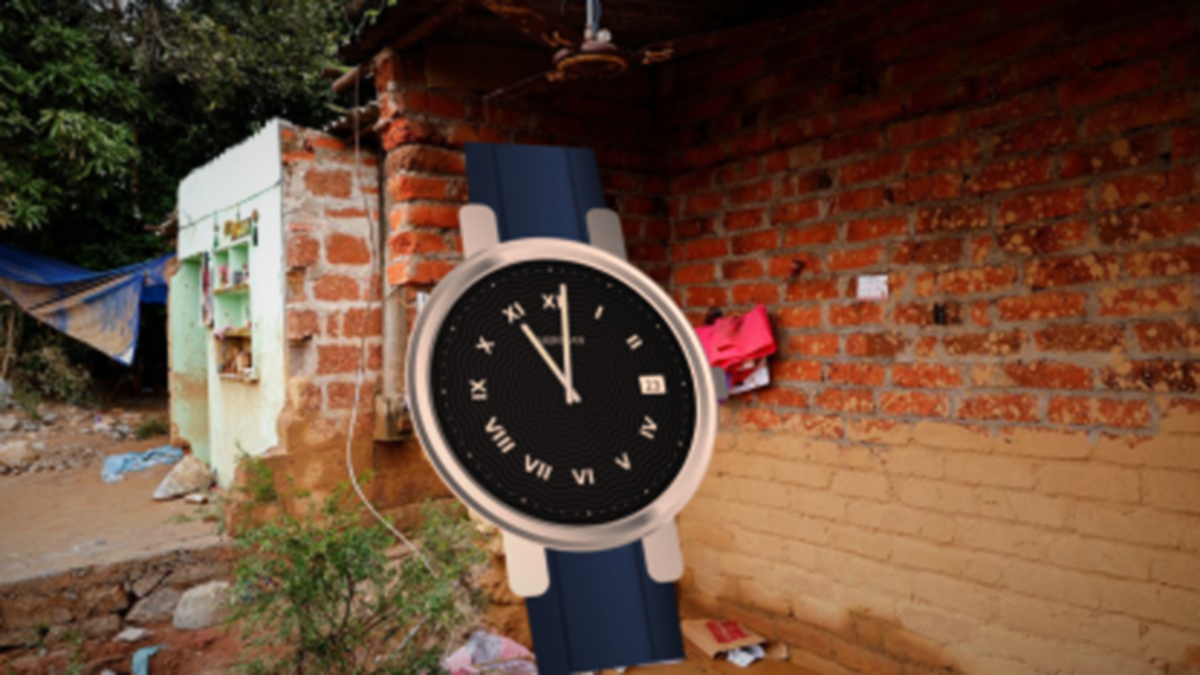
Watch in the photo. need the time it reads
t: 11:01
